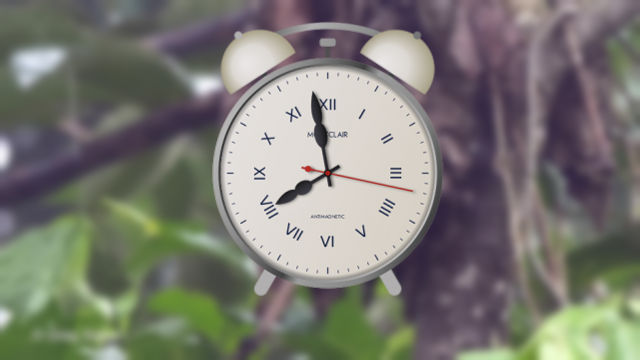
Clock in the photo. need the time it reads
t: 7:58:17
